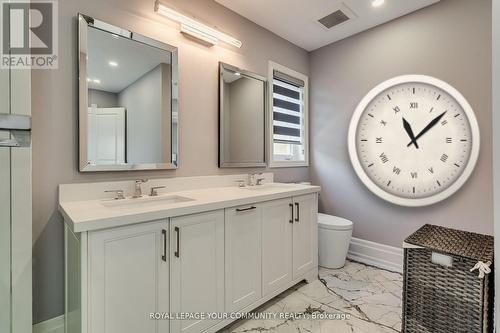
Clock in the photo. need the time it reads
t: 11:08
